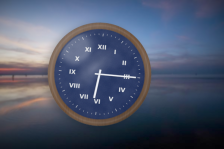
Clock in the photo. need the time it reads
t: 6:15
